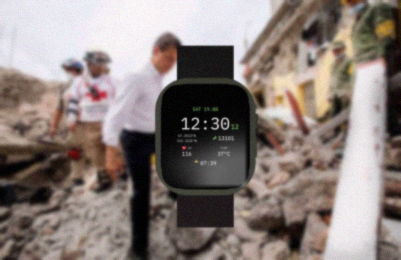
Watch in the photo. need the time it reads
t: 12:30
